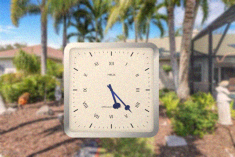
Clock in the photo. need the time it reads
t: 5:23
